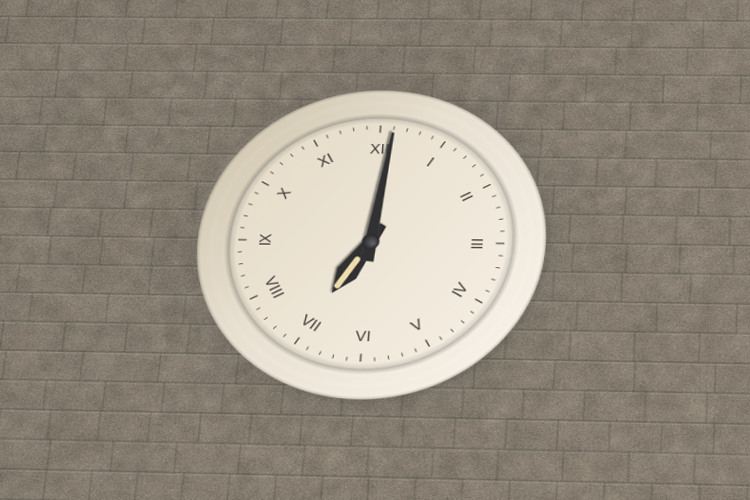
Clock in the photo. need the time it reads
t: 7:01
